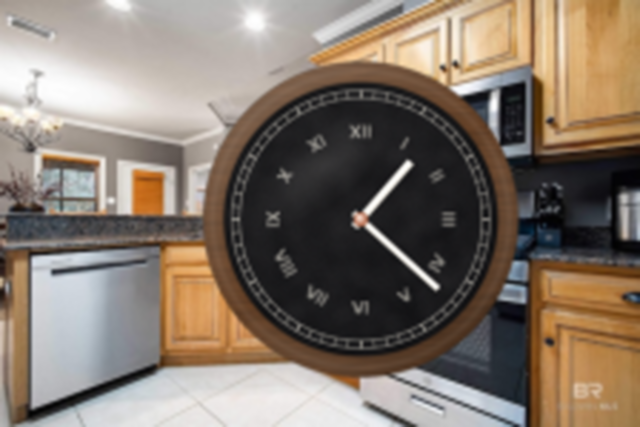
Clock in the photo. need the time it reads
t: 1:22
